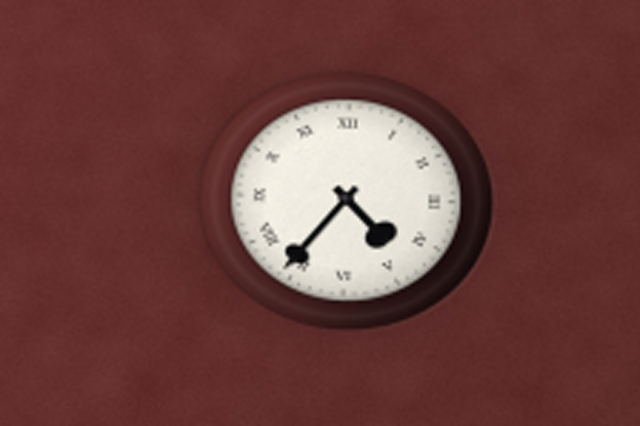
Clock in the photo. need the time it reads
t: 4:36
